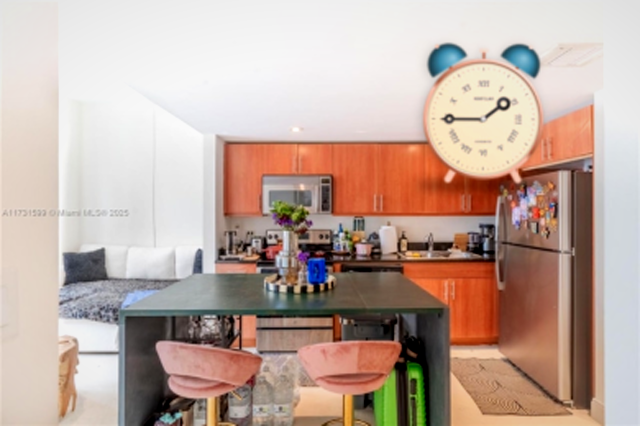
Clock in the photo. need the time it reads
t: 1:45
